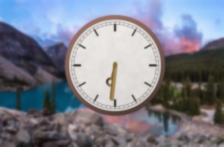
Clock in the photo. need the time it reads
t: 6:31
